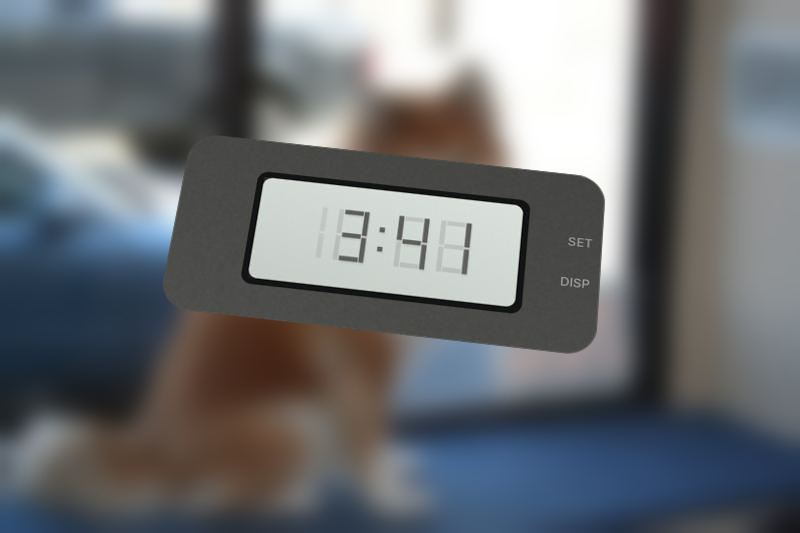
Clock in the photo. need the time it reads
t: 3:41
